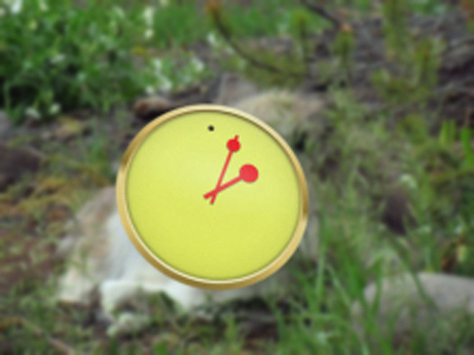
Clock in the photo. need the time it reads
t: 2:04
